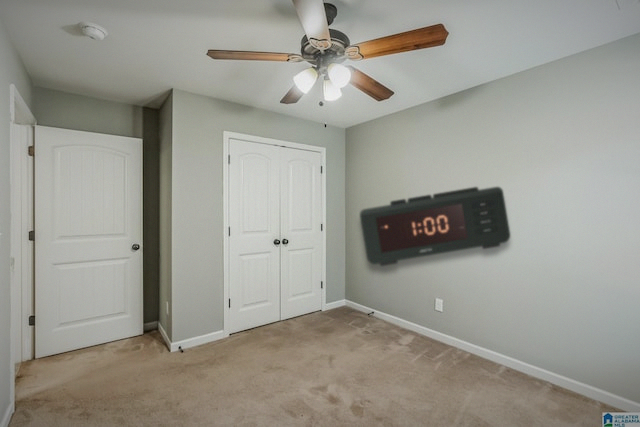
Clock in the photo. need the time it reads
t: 1:00
